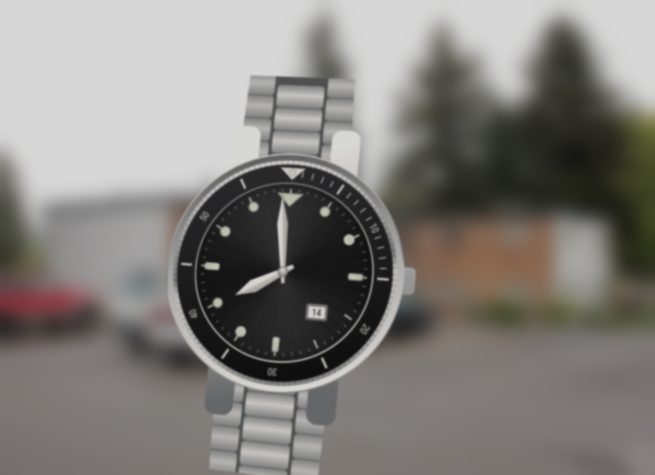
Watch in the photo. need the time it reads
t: 7:59
